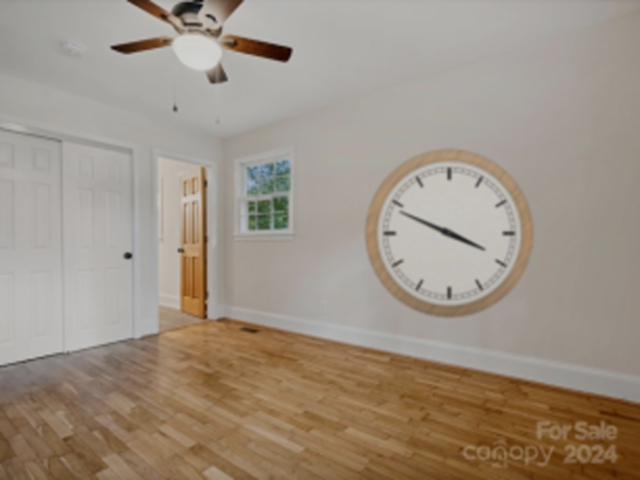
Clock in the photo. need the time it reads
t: 3:49
